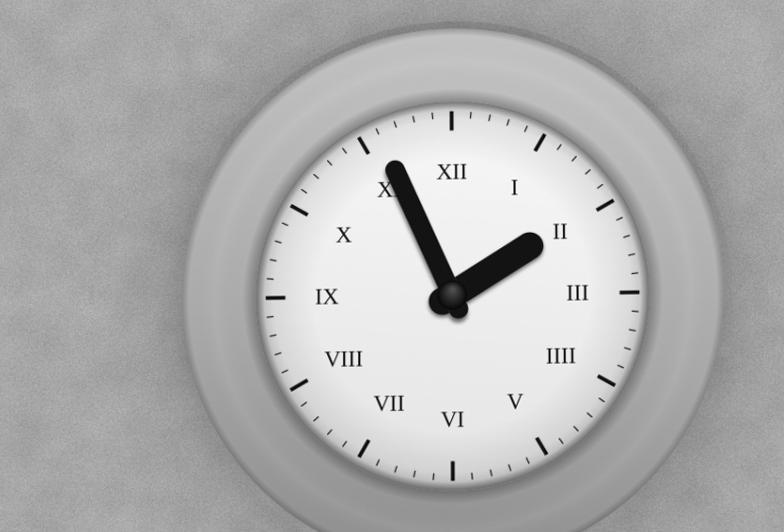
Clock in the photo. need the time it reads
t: 1:56
